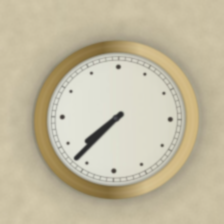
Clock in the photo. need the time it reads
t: 7:37
